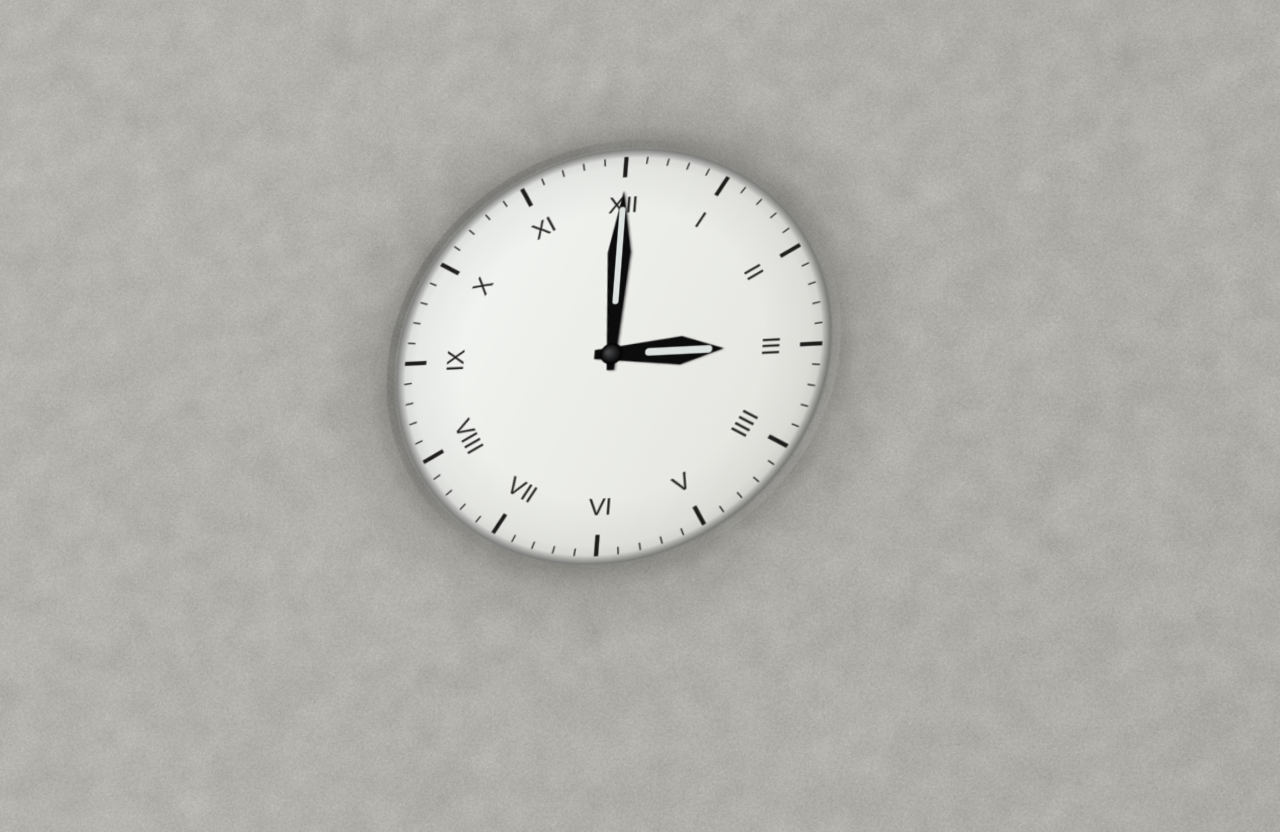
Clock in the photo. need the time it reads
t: 3:00
